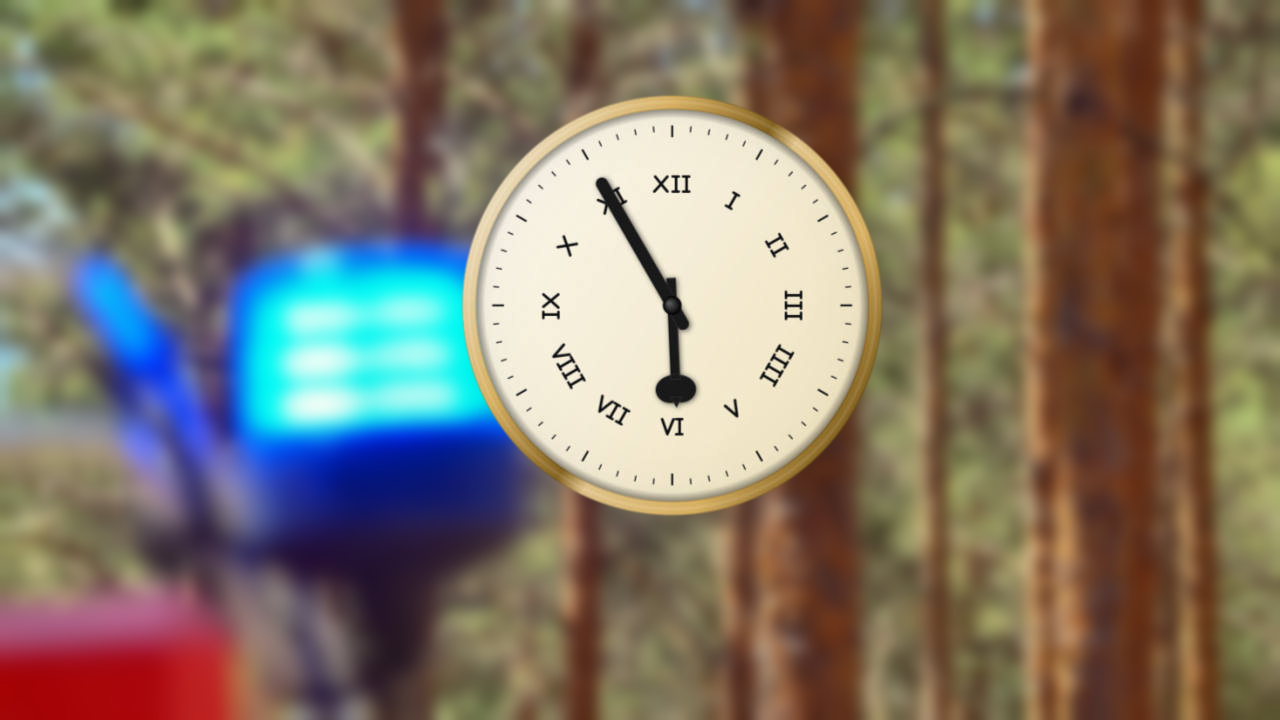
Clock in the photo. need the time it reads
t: 5:55
